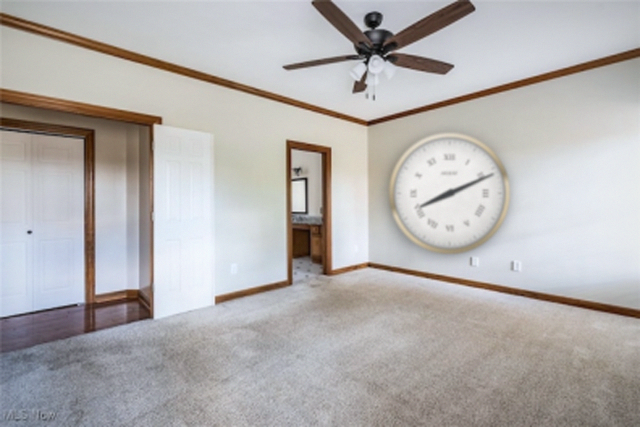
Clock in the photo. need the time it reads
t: 8:11
